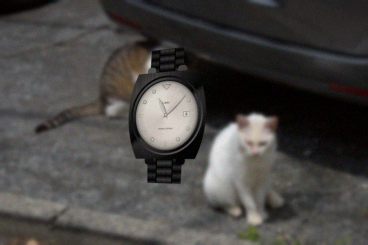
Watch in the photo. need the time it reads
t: 11:08
